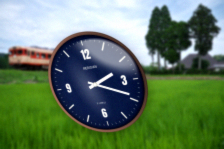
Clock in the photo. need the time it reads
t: 2:19
